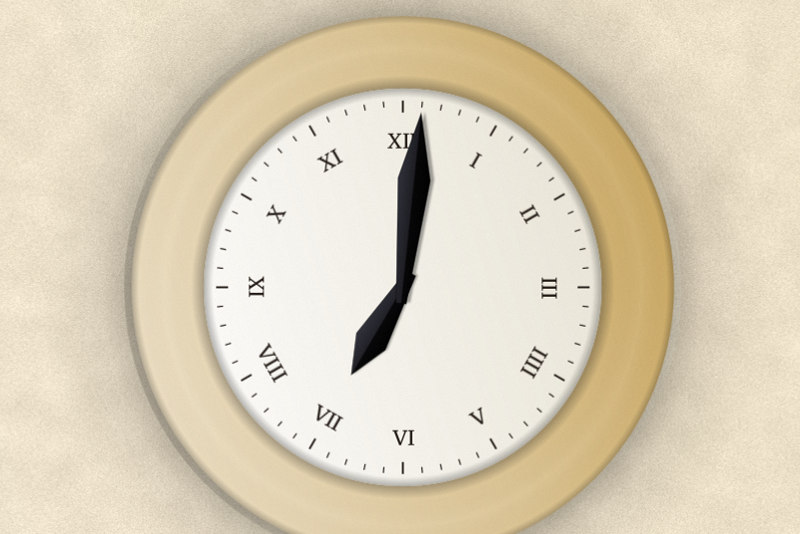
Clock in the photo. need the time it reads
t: 7:01
